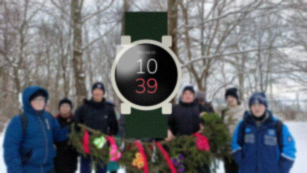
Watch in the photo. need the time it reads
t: 10:39
